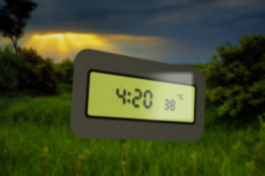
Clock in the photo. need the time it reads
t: 4:20
